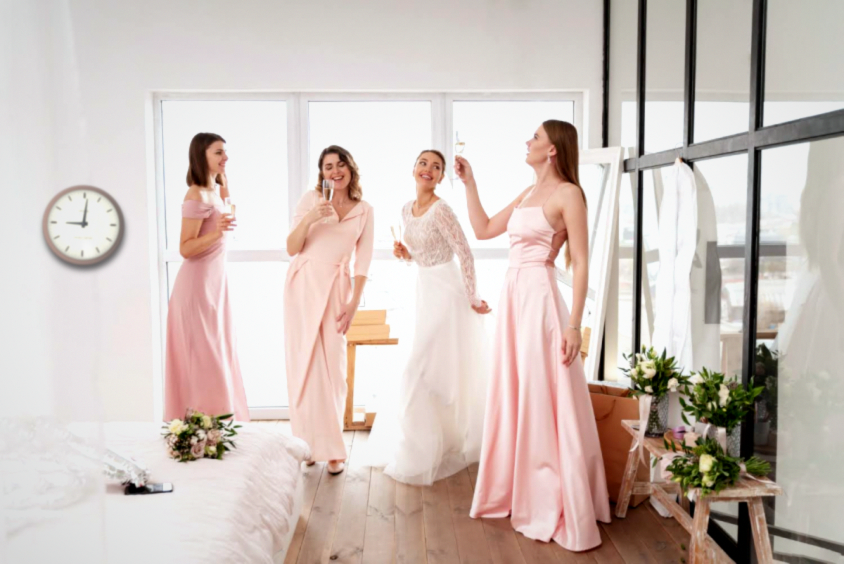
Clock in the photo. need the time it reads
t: 9:01
